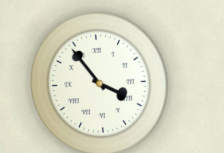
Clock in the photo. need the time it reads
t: 3:54
